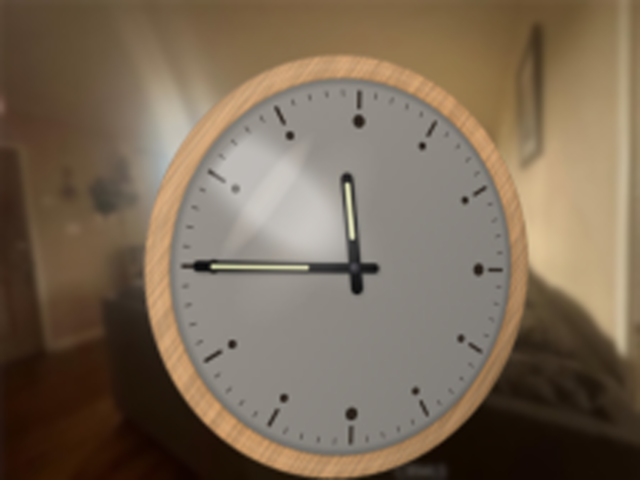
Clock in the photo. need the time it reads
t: 11:45
